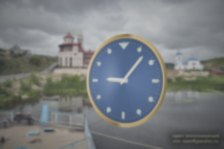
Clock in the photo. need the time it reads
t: 9:07
